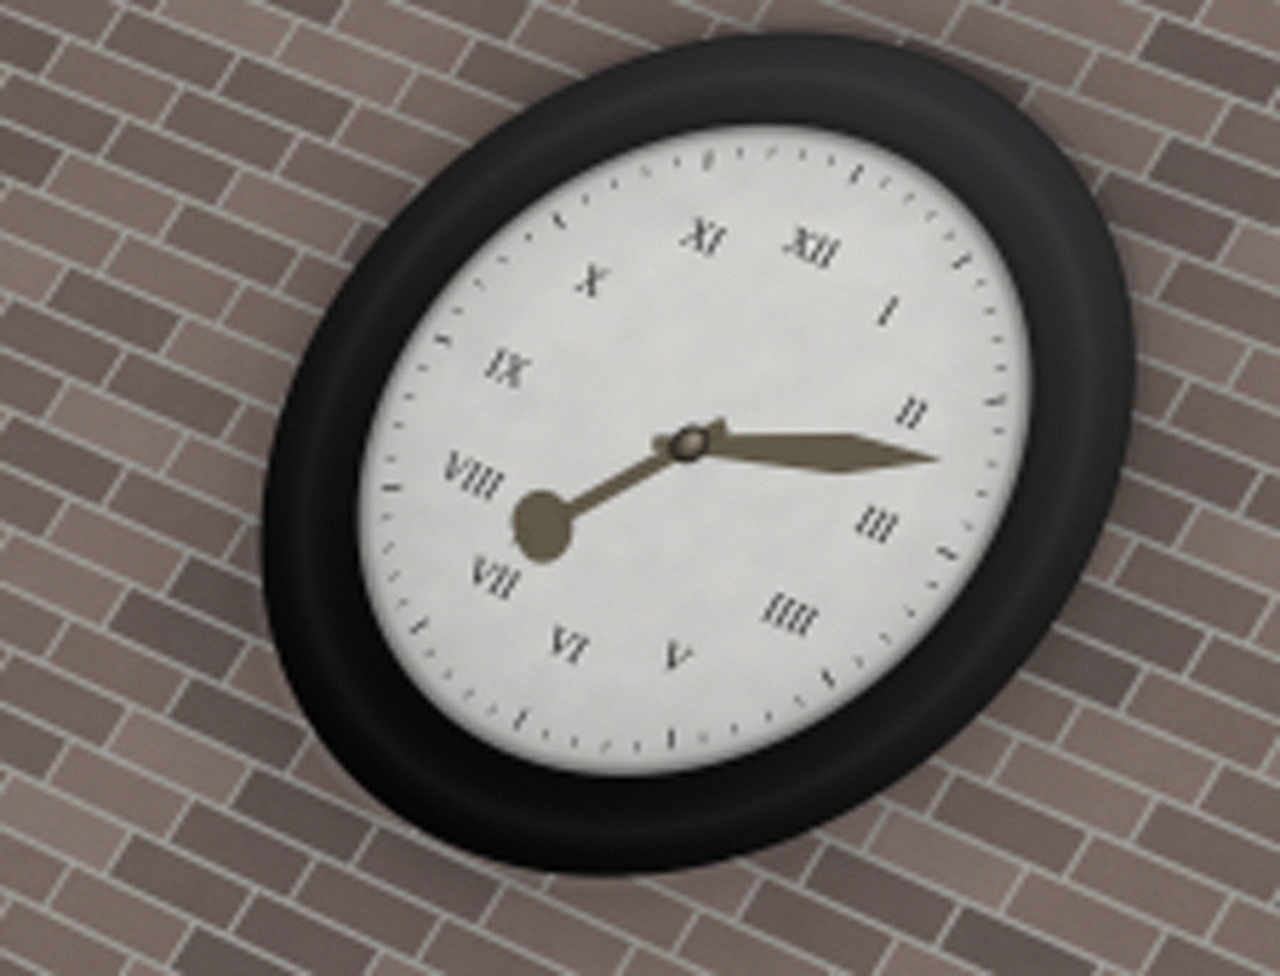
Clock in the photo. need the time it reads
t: 7:12
